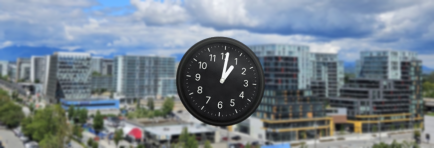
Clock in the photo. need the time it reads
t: 1:01
